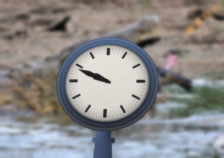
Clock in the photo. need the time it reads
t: 9:49
